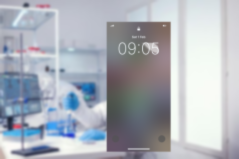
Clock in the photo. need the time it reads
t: 9:05
